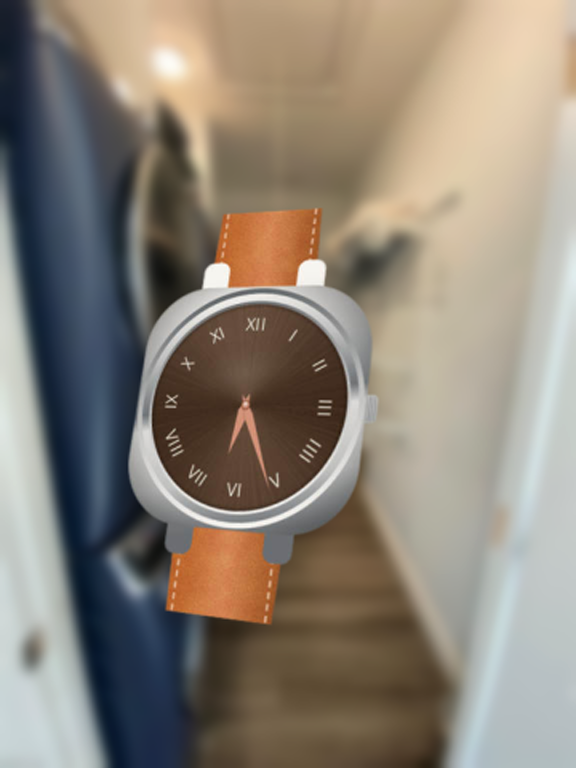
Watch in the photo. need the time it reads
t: 6:26
